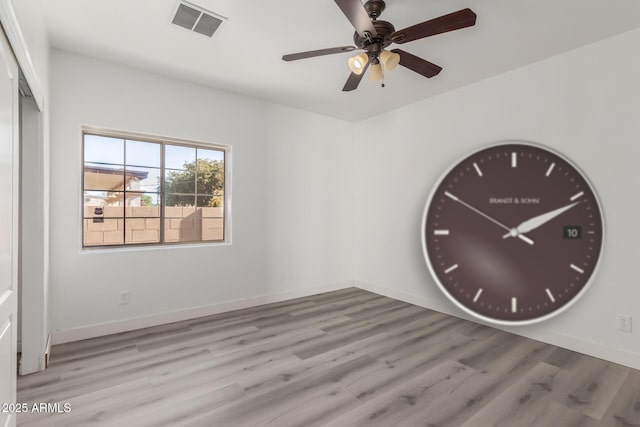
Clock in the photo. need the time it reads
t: 2:10:50
